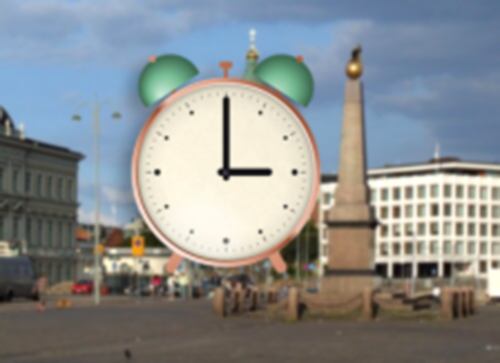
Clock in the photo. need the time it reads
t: 3:00
